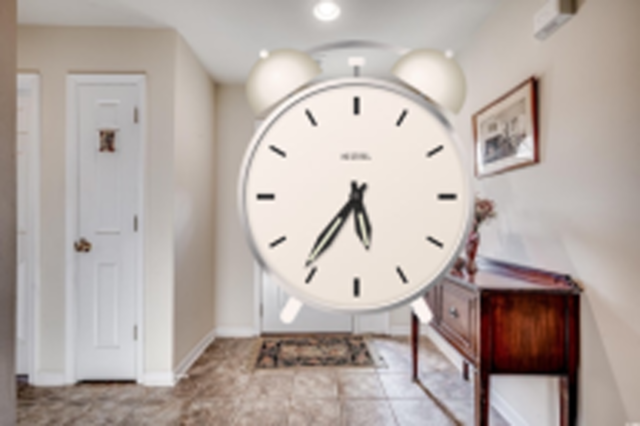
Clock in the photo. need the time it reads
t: 5:36
